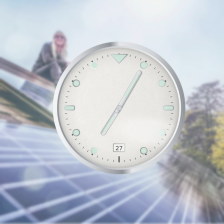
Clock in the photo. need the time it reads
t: 7:05
